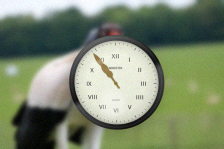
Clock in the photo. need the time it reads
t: 10:54
